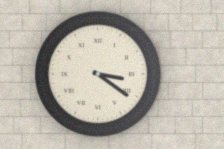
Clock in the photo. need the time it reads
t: 3:21
